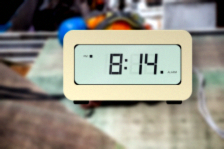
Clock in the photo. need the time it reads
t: 8:14
